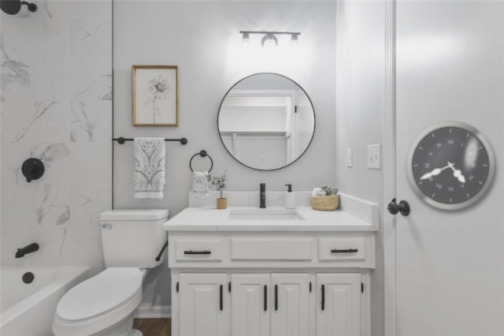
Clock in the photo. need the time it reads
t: 4:41
